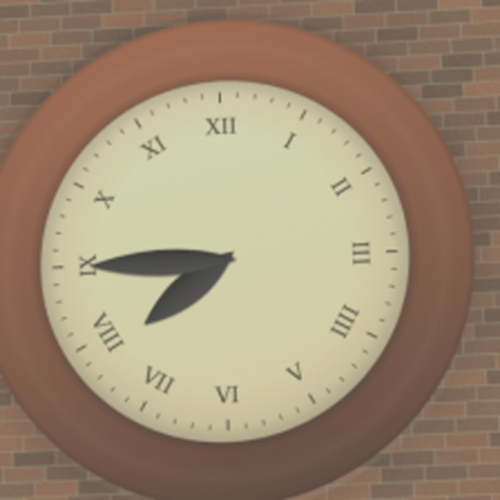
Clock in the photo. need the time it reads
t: 7:45
